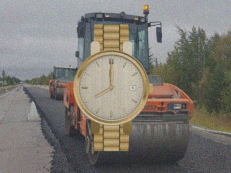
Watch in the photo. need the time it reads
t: 8:00
